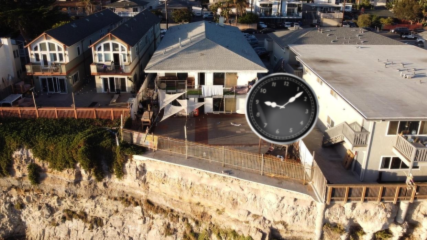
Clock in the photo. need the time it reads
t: 9:07
